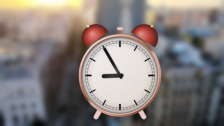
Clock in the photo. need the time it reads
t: 8:55
